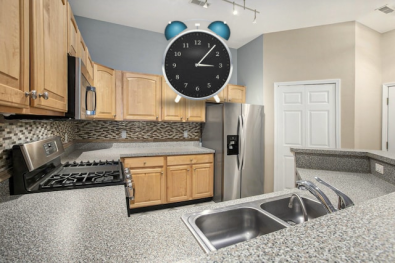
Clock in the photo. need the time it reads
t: 3:07
